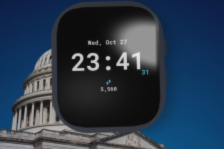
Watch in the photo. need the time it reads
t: 23:41
